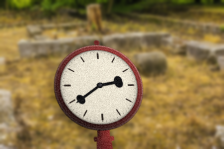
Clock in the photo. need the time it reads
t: 2:39
